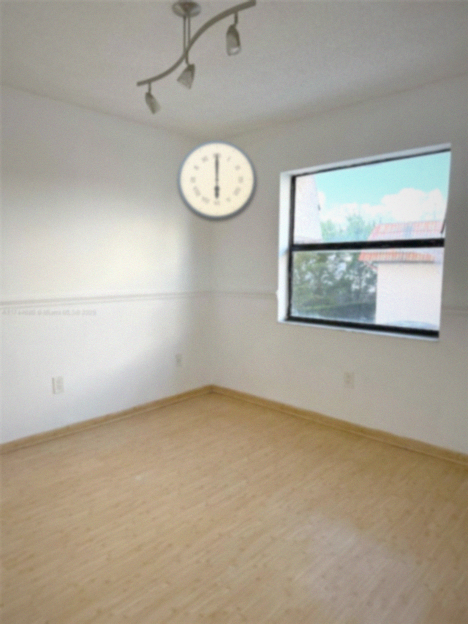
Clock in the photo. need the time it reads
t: 6:00
